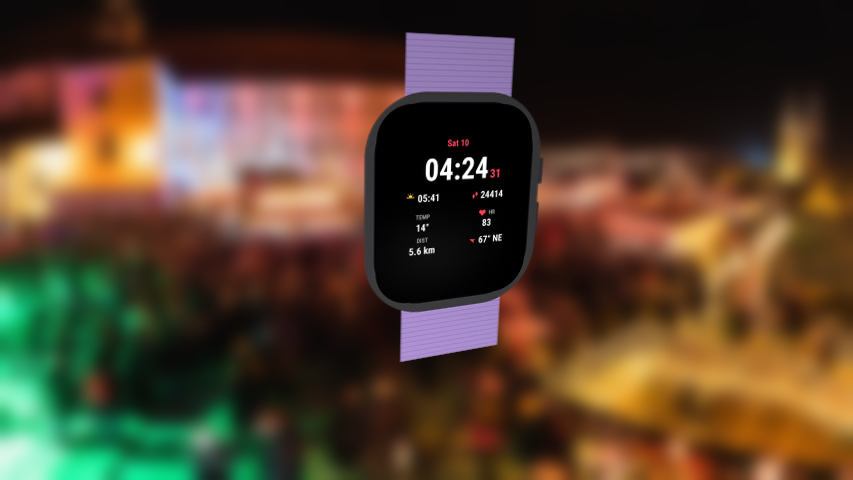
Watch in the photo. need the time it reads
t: 4:24:31
